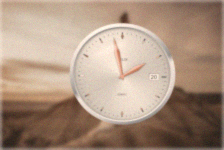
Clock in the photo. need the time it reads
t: 1:58
